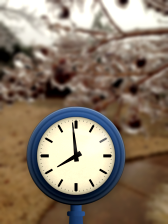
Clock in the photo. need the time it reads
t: 7:59
